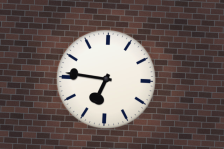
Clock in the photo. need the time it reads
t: 6:46
